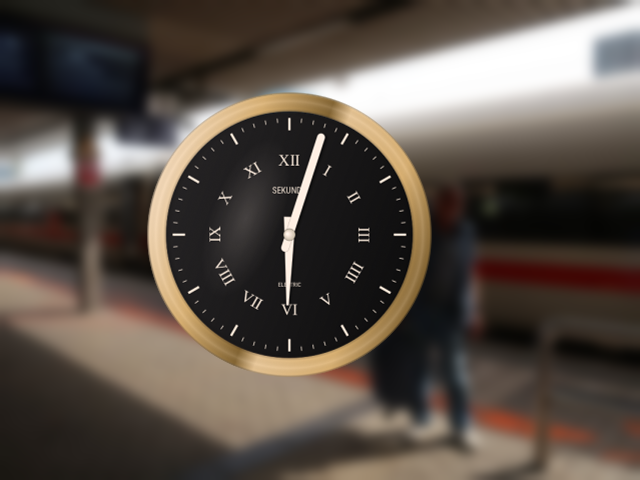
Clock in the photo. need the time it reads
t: 6:03
